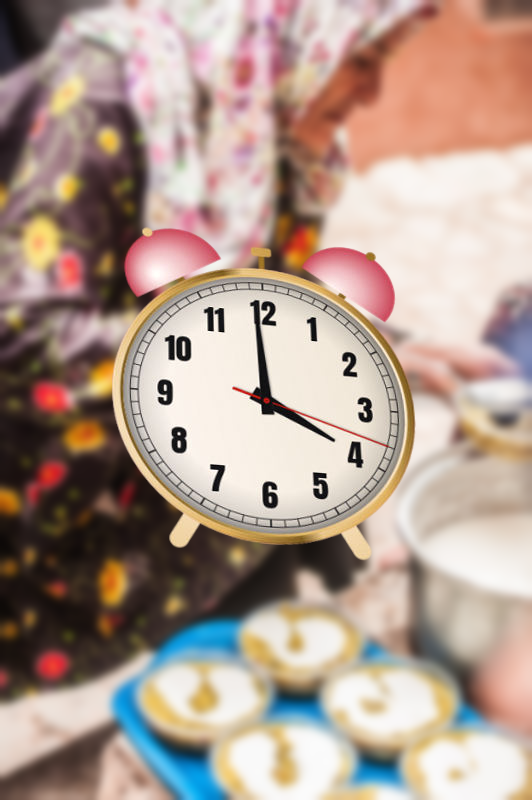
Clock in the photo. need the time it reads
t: 3:59:18
